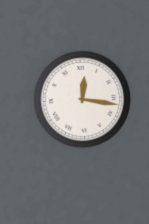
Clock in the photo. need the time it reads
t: 12:17
